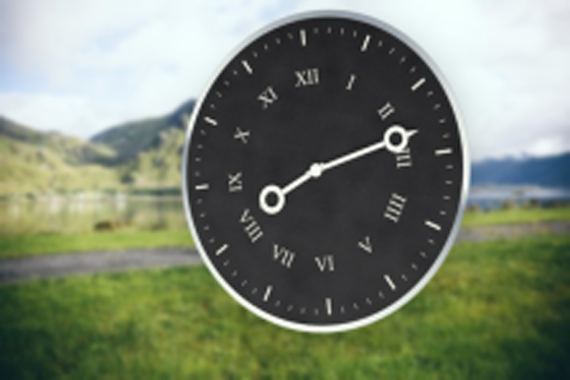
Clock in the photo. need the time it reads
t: 8:13
